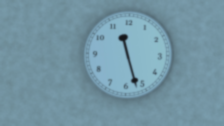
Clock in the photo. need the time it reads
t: 11:27
